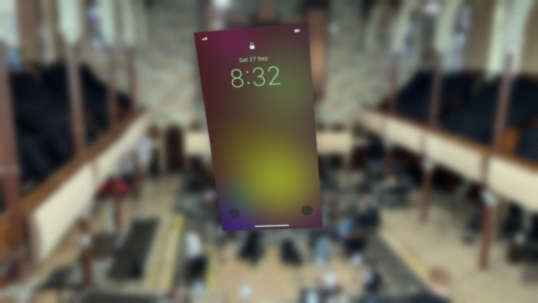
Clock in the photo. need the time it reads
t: 8:32
